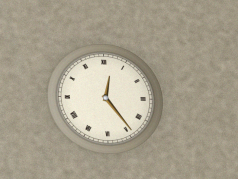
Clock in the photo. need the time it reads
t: 12:24
